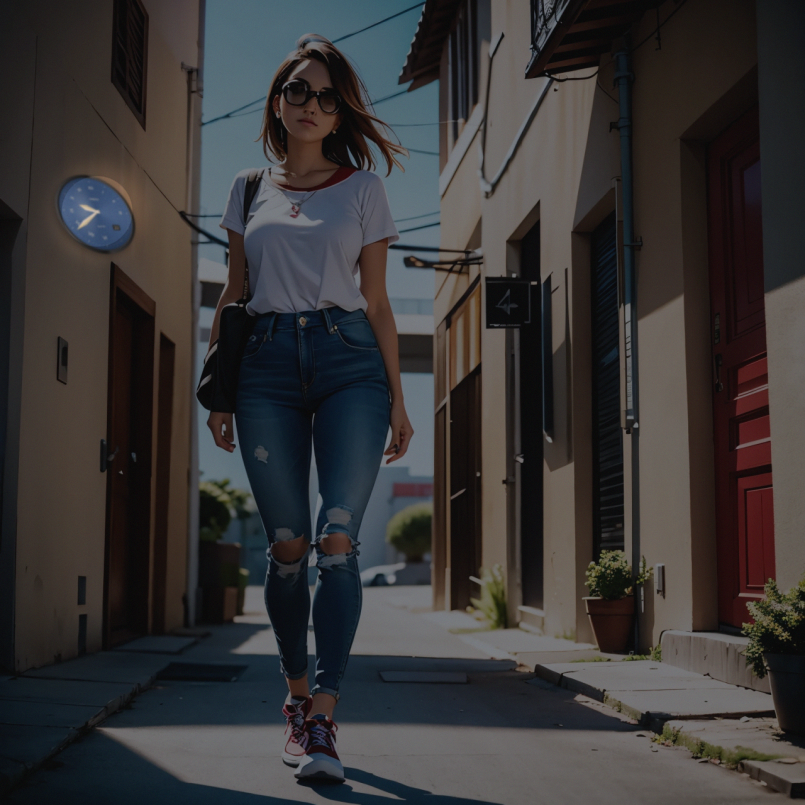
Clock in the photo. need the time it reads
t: 9:39
